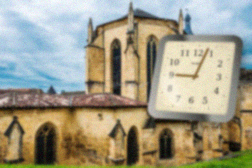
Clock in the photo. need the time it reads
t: 9:03
